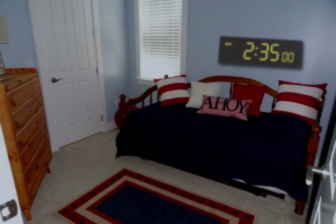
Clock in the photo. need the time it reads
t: 2:35
